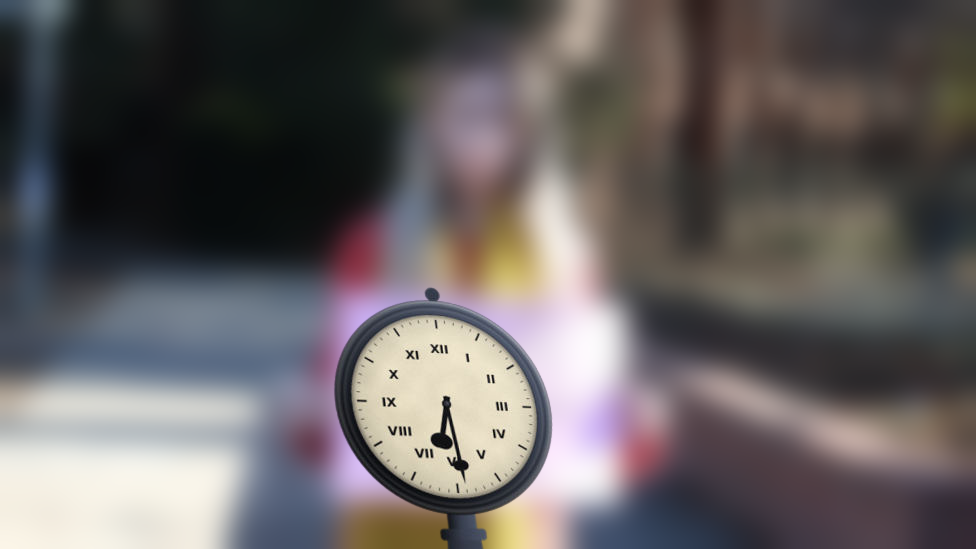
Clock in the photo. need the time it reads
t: 6:29
